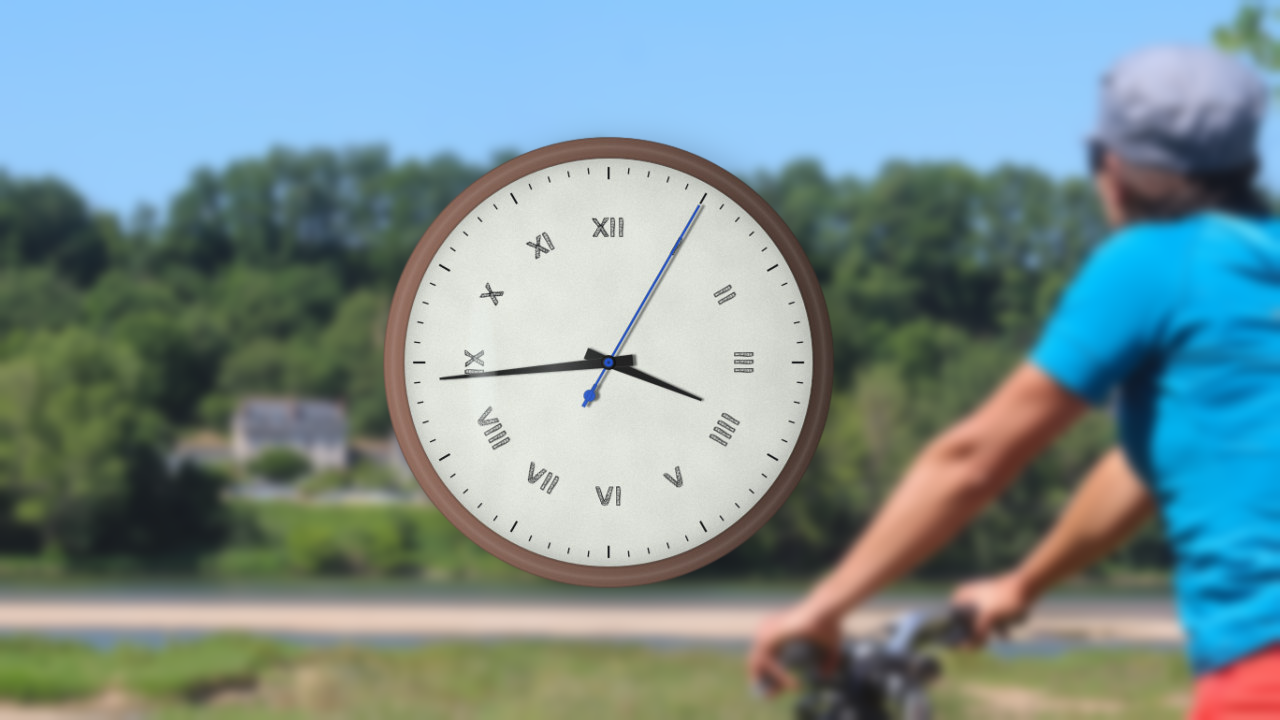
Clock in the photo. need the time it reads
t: 3:44:05
